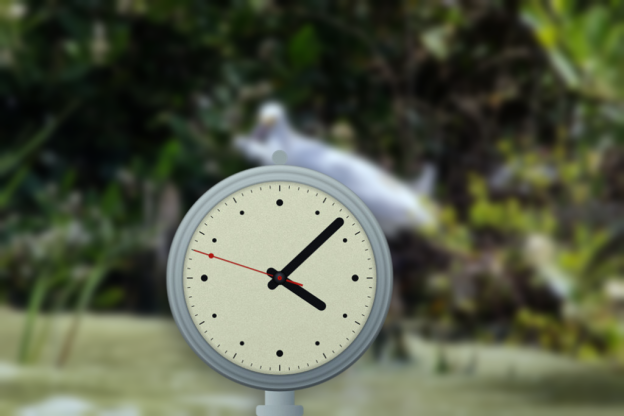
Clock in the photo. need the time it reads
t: 4:07:48
